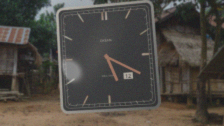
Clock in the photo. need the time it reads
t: 5:20
